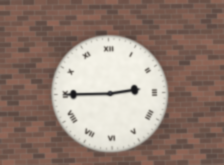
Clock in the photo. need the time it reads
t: 2:45
